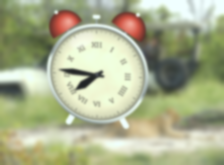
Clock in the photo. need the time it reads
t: 7:46
